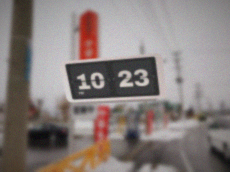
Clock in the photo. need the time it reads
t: 10:23
